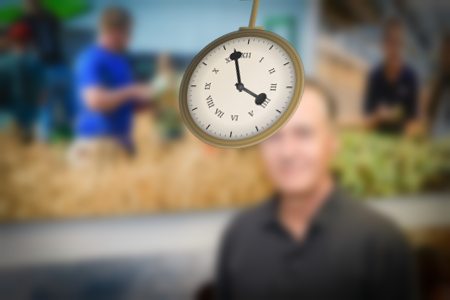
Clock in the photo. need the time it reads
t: 3:57
